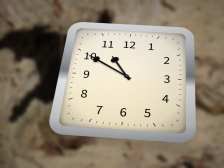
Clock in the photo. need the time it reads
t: 10:50
